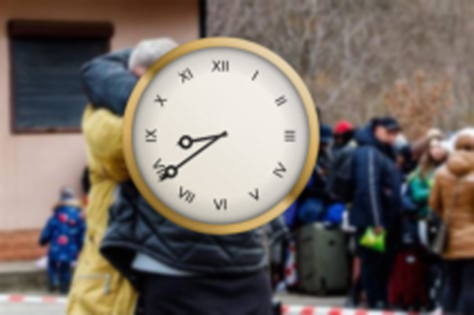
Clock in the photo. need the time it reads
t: 8:39
